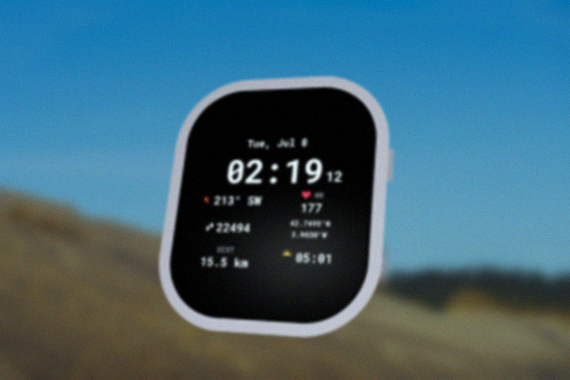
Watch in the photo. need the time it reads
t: 2:19
